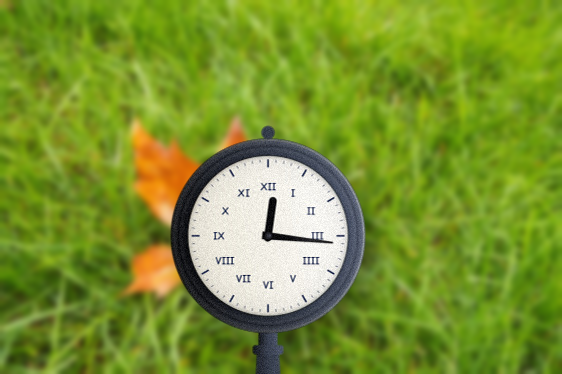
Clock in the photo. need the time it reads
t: 12:16
